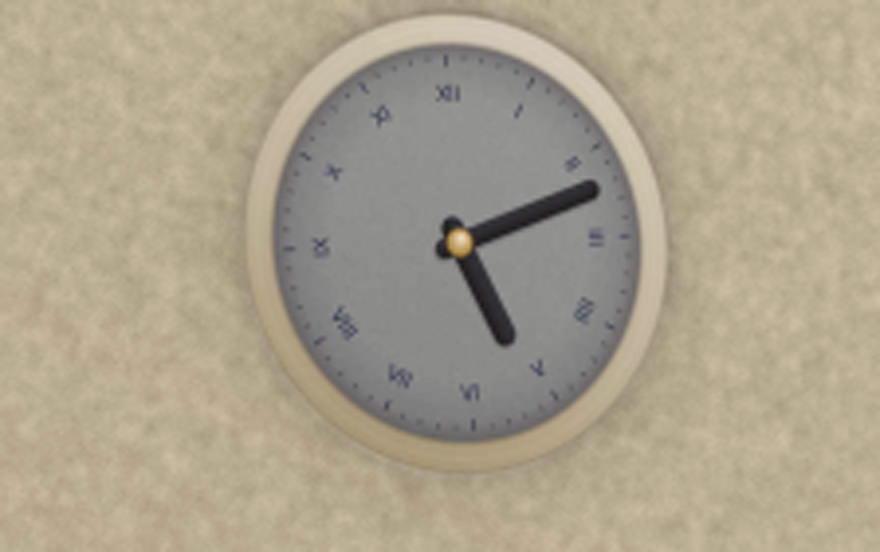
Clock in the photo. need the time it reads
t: 5:12
